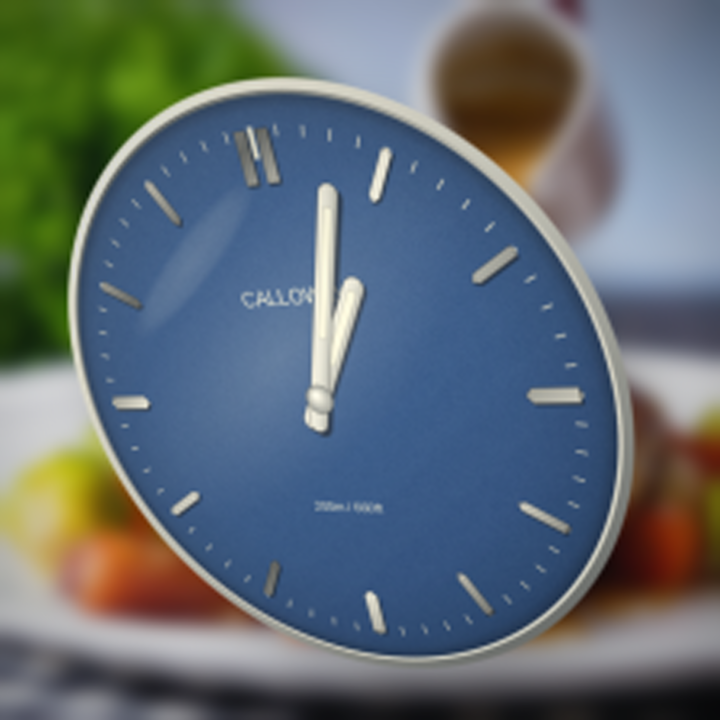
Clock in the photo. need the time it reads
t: 1:03
